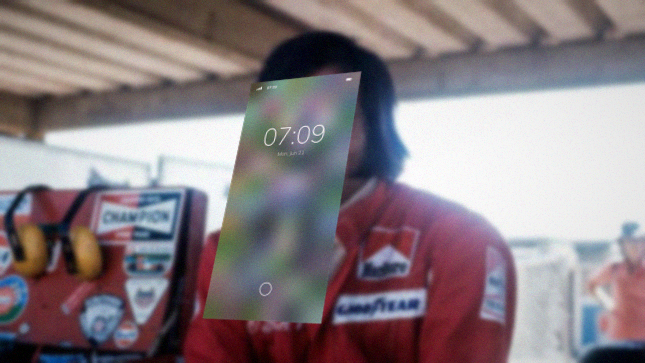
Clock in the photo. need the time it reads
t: 7:09
